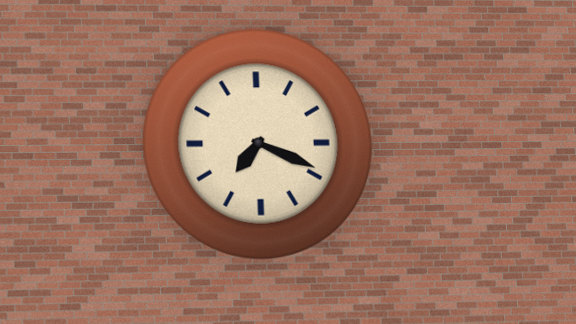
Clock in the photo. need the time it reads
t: 7:19
